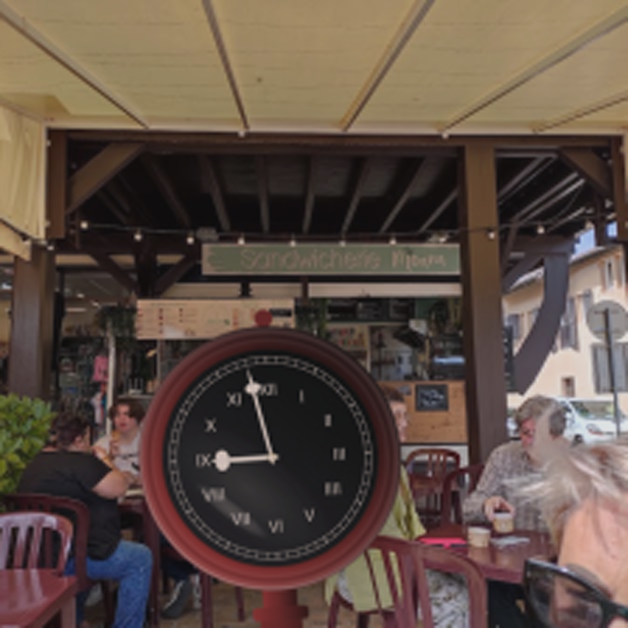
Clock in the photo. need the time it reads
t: 8:58
